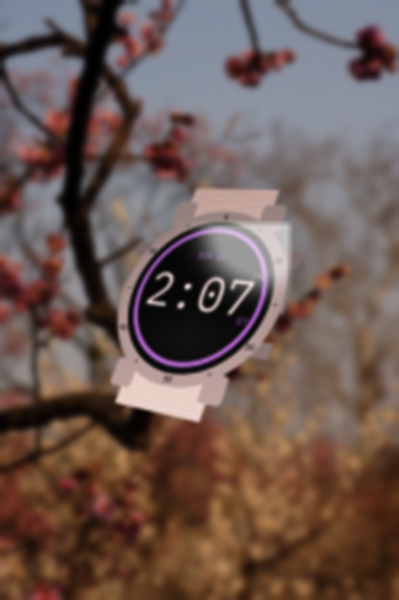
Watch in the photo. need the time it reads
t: 2:07
